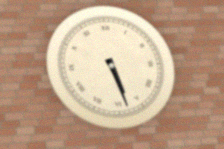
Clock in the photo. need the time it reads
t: 5:28
